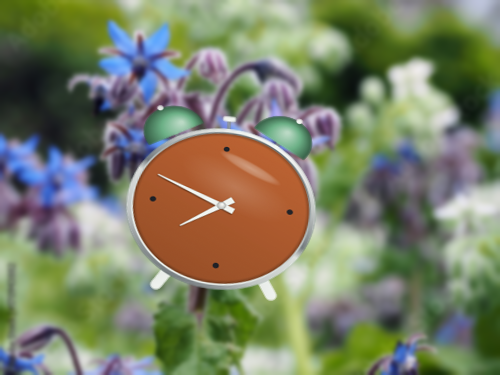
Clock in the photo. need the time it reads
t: 7:49
